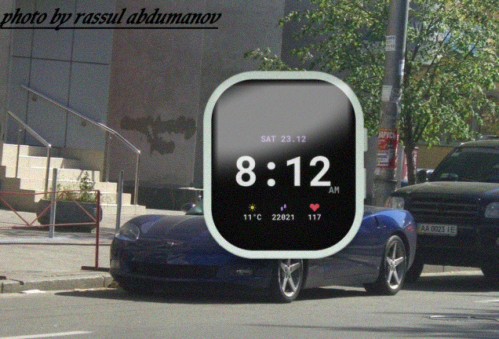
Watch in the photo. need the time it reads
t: 8:12
